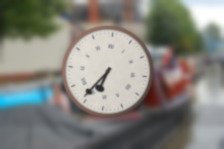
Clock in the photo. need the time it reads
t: 6:36
